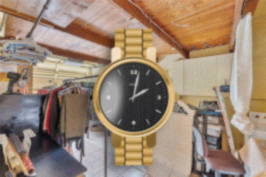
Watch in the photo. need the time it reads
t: 2:02
